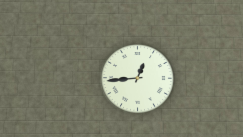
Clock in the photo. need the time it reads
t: 12:44
